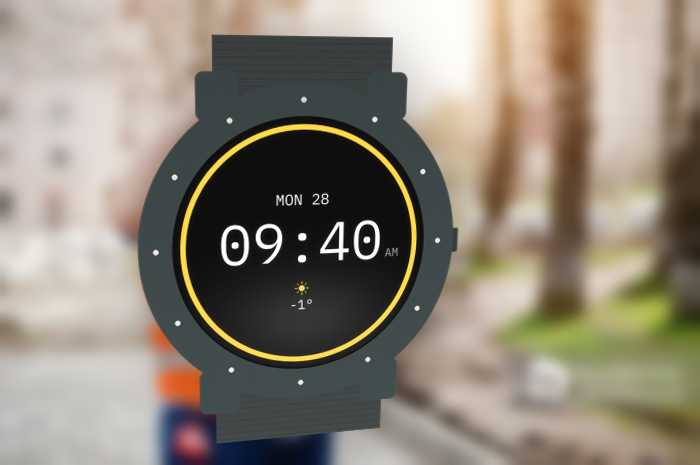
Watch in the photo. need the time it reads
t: 9:40
